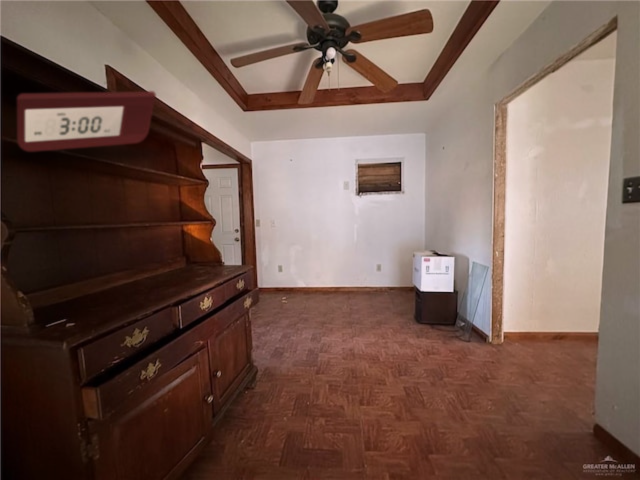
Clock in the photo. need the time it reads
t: 3:00
